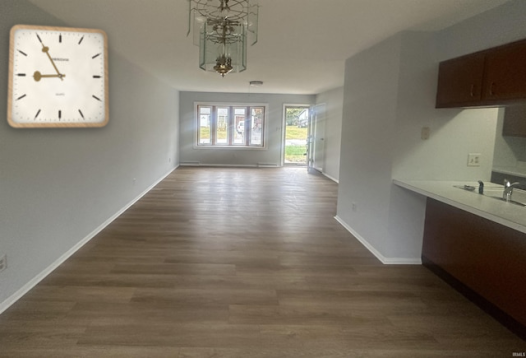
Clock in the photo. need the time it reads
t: 8:55
